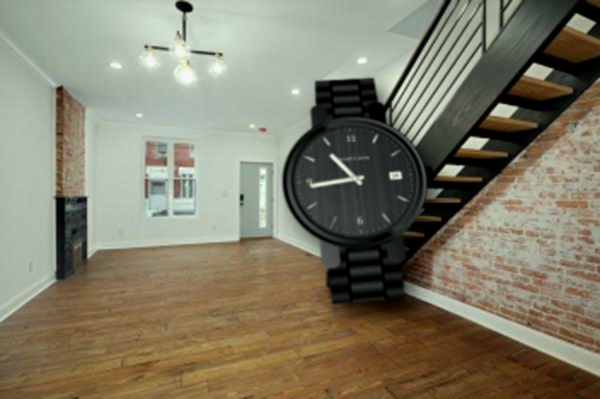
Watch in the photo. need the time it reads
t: 10:44
